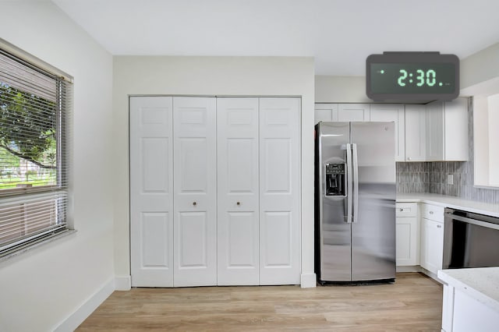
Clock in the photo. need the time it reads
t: 2:30
